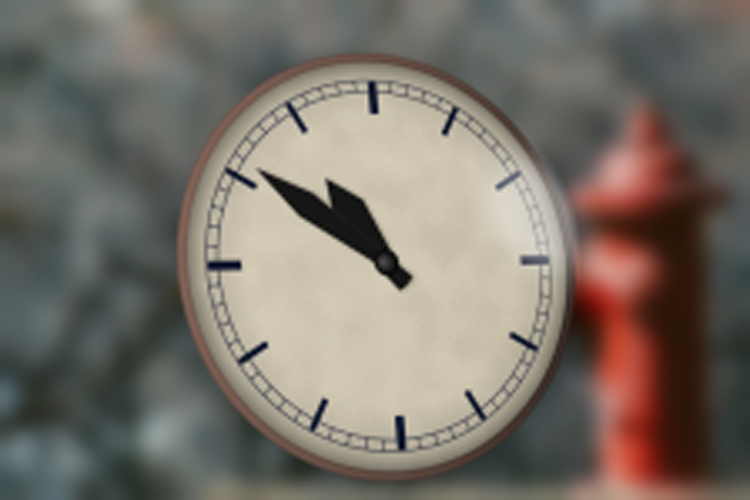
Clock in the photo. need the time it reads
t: 10:51
